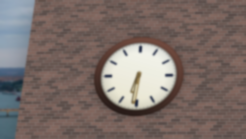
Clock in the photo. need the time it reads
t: 6:31
